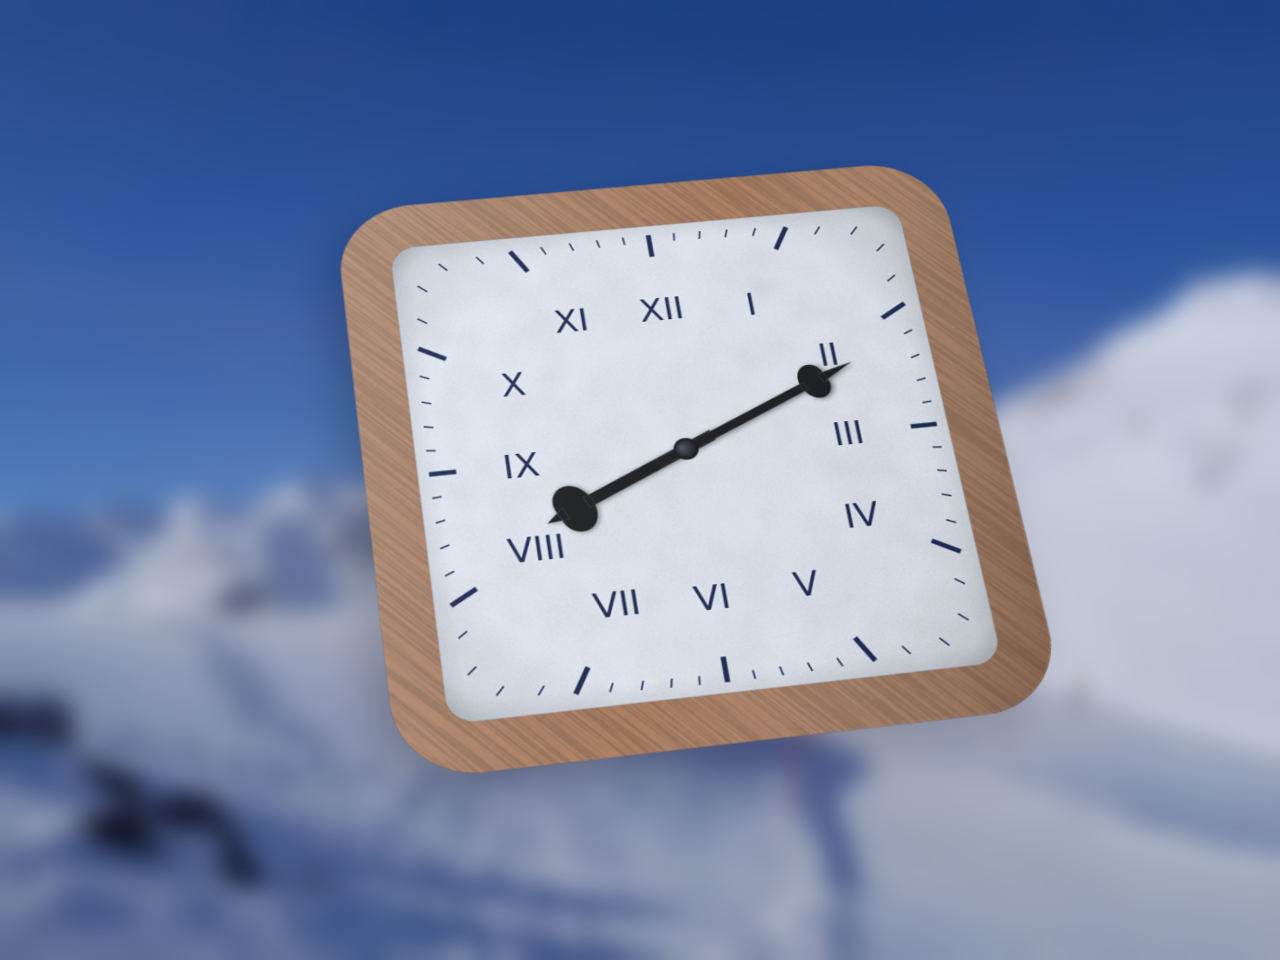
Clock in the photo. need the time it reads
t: 8:11
